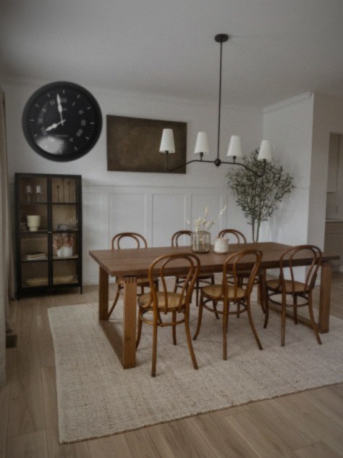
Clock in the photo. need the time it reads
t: 7:58
